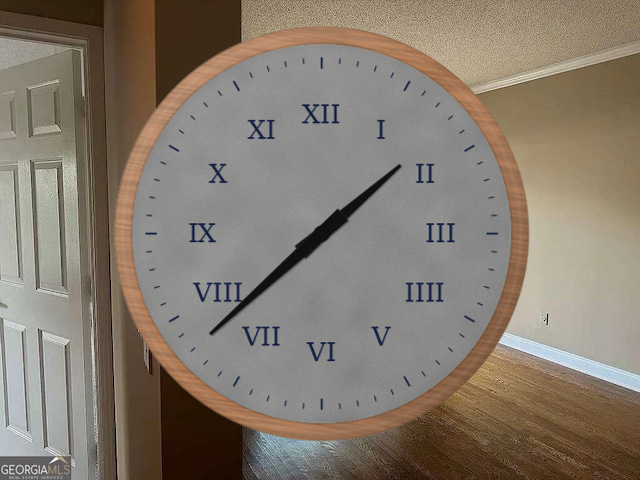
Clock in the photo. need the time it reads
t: 1:38
